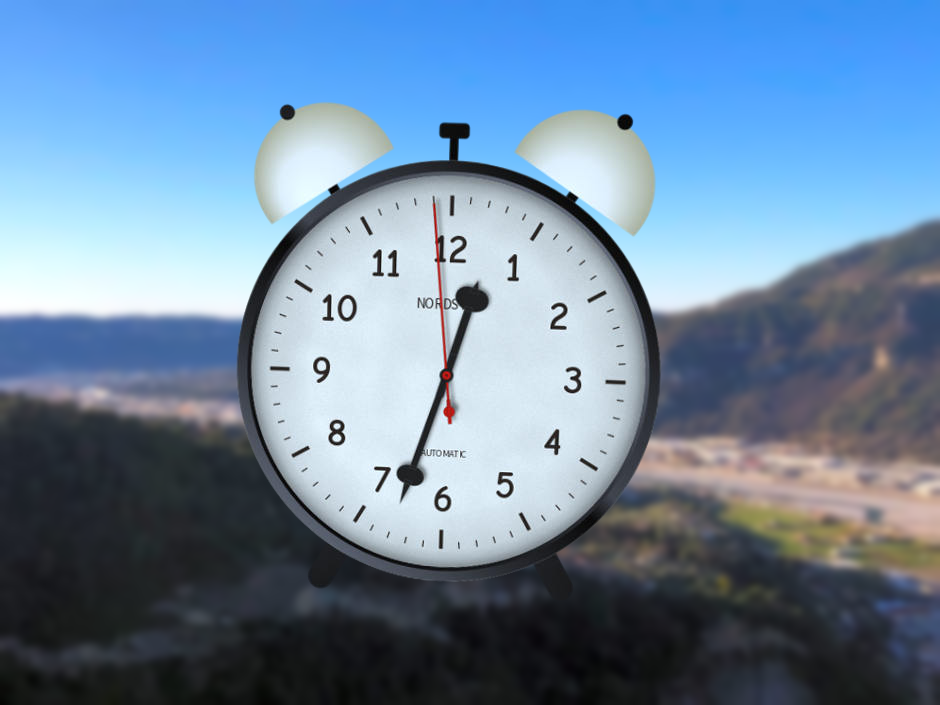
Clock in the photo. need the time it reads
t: 12:32:59
